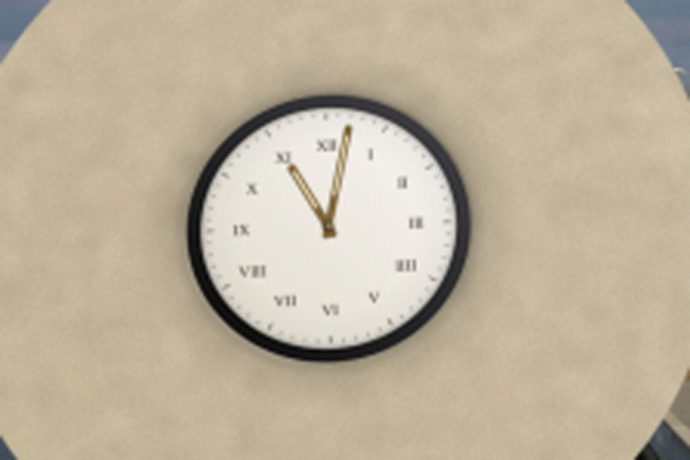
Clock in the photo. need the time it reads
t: 11:02
